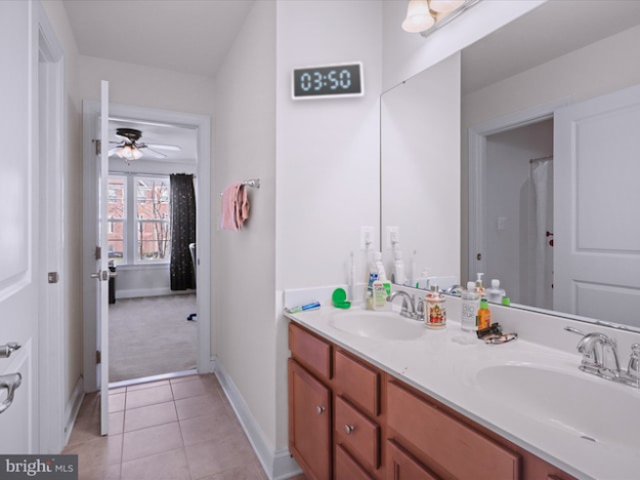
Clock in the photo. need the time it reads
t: 3:50
